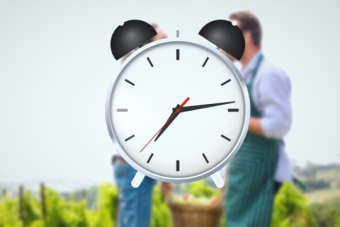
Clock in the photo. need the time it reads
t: 7:13:37
